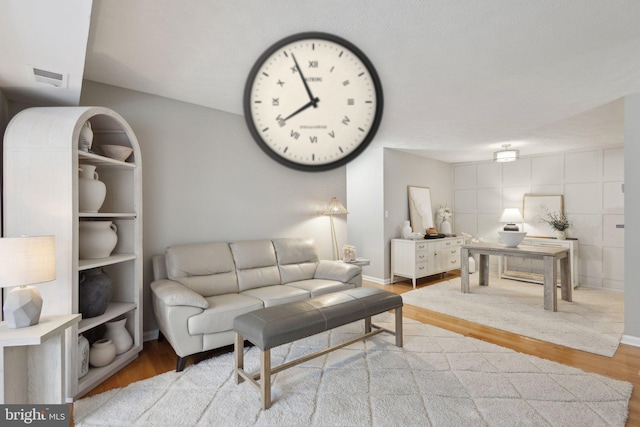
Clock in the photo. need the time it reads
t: 7:56
